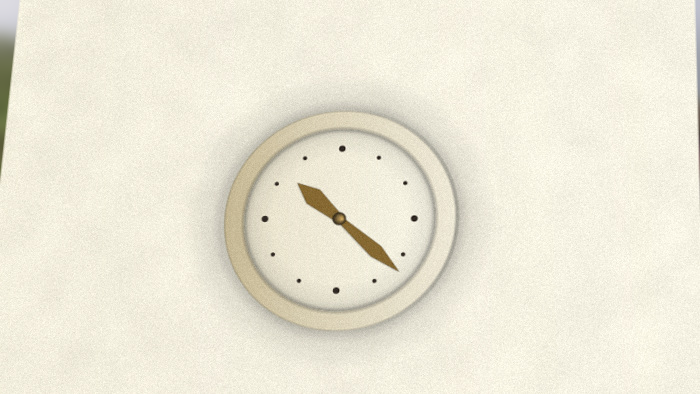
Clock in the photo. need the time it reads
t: 10:22
